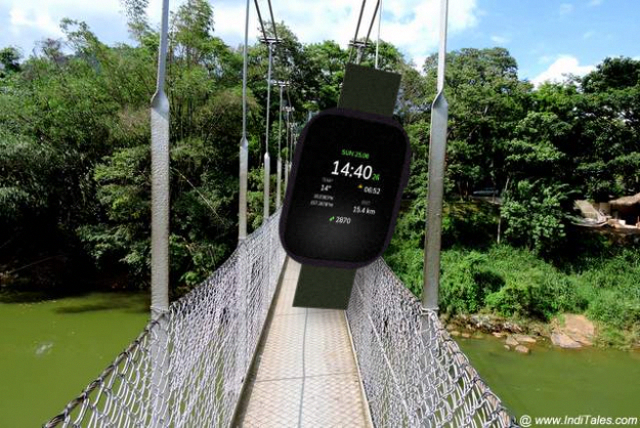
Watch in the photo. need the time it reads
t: 14:40
